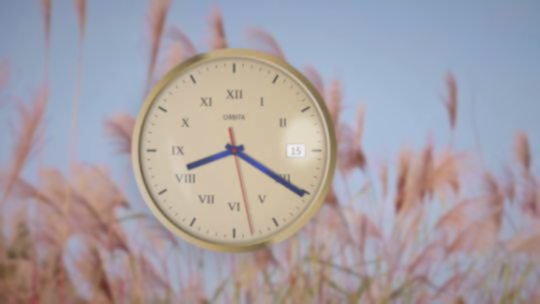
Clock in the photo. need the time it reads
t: 8:20:28
